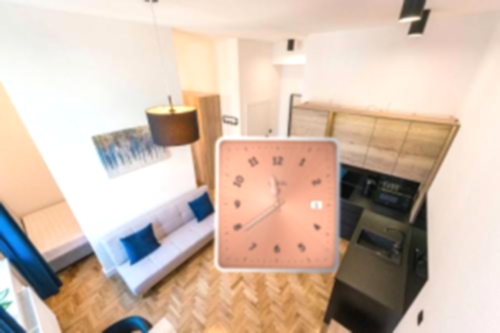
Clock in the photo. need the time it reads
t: 11:39
